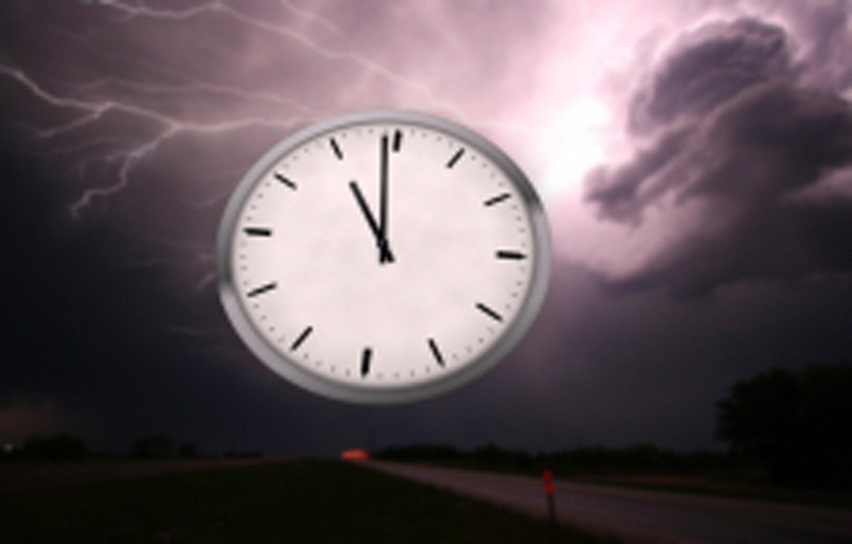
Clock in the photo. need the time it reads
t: 10:59
